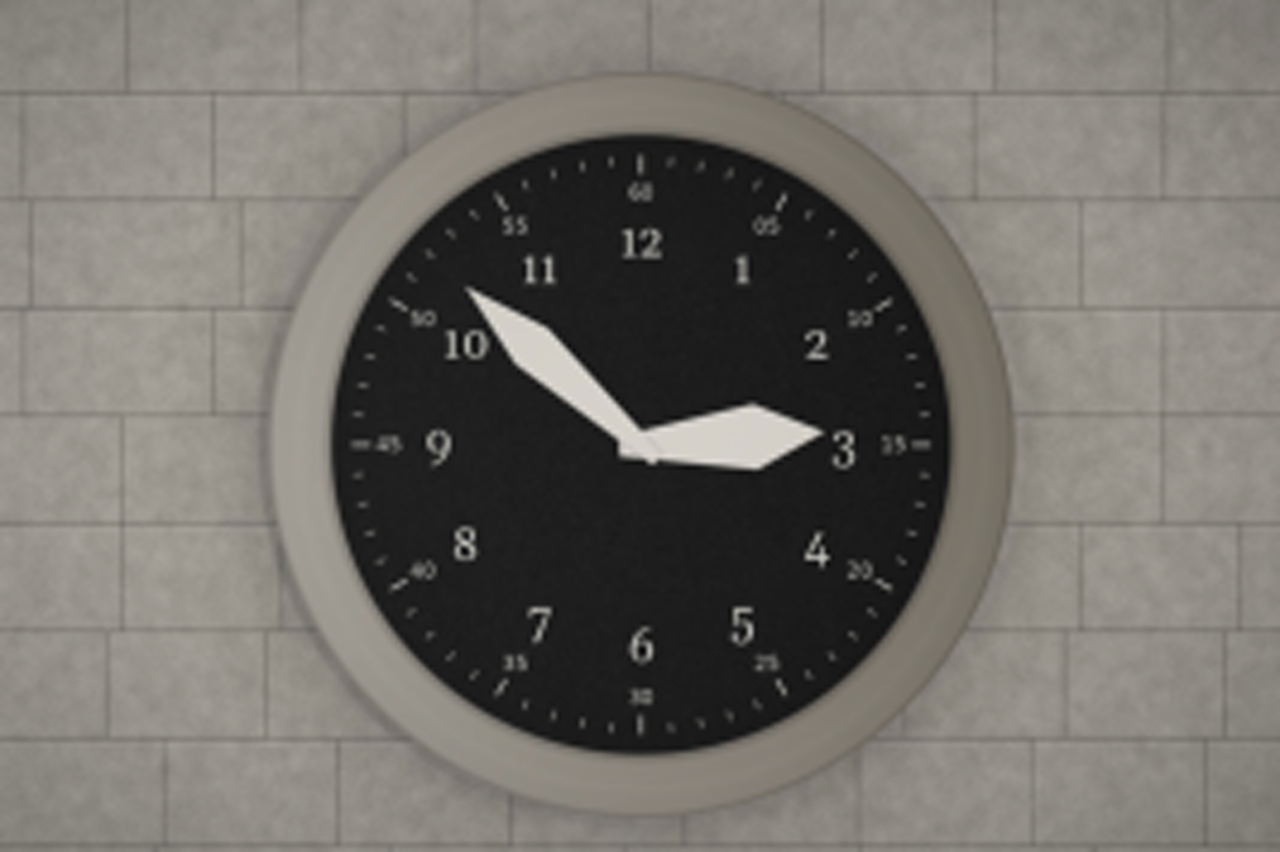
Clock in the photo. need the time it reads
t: 2:52
